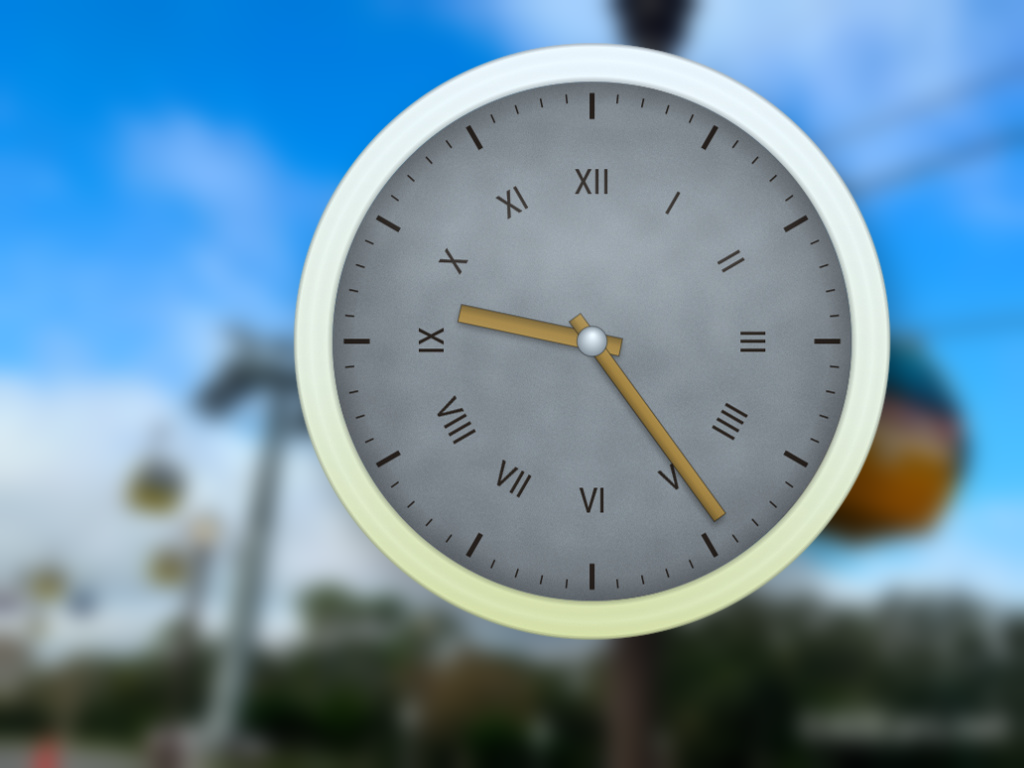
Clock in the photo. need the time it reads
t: 9:24
